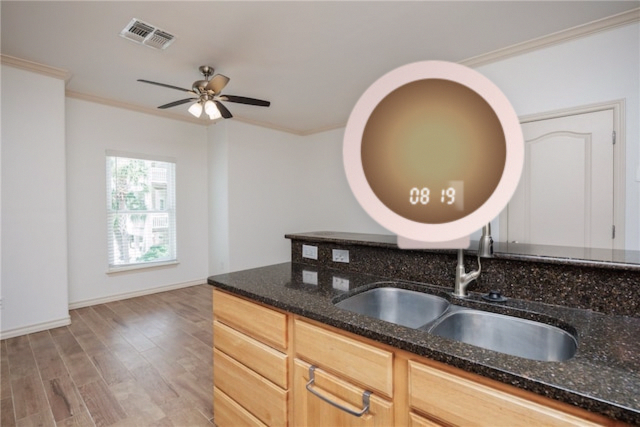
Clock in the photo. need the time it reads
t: 8:19
